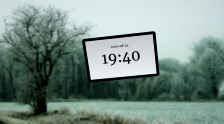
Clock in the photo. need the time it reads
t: 19:40
